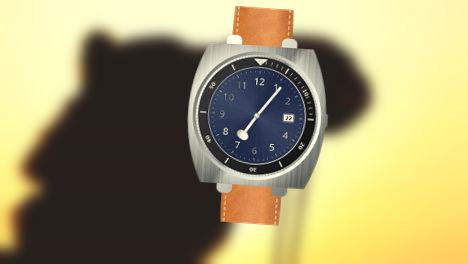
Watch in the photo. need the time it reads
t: 7:06
